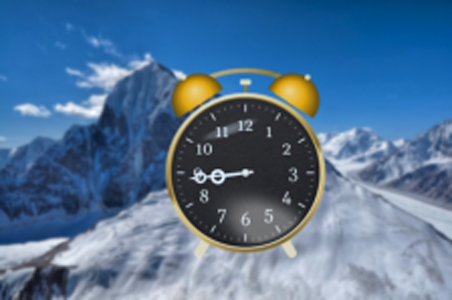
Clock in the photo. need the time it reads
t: 8:44
